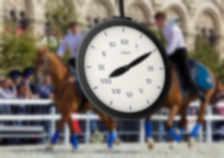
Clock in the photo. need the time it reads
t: 8:10
